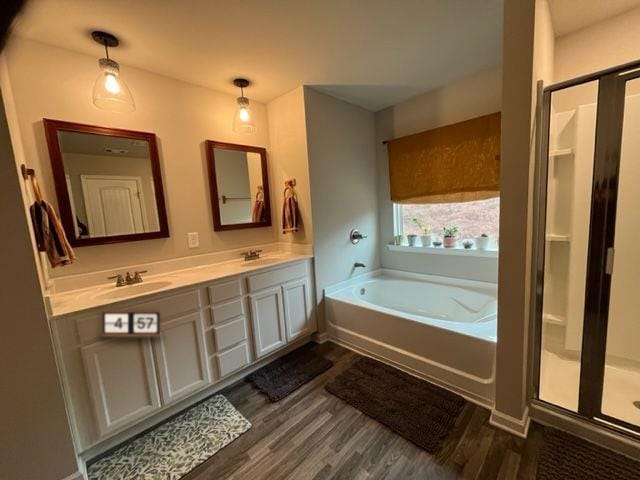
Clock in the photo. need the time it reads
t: 4:57
